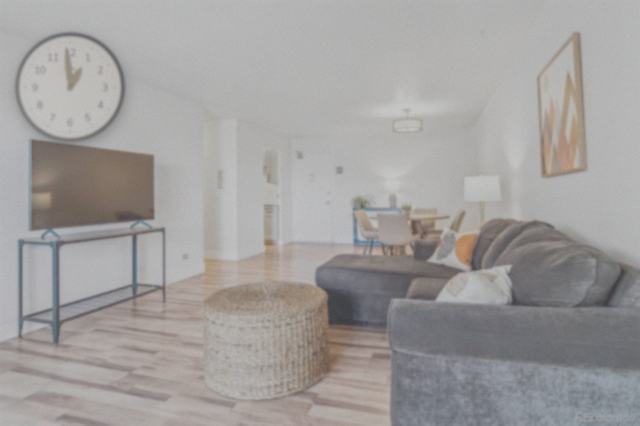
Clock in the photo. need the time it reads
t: 12:59
